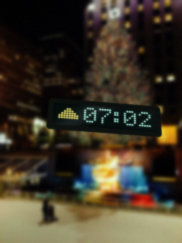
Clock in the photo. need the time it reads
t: 7:02
